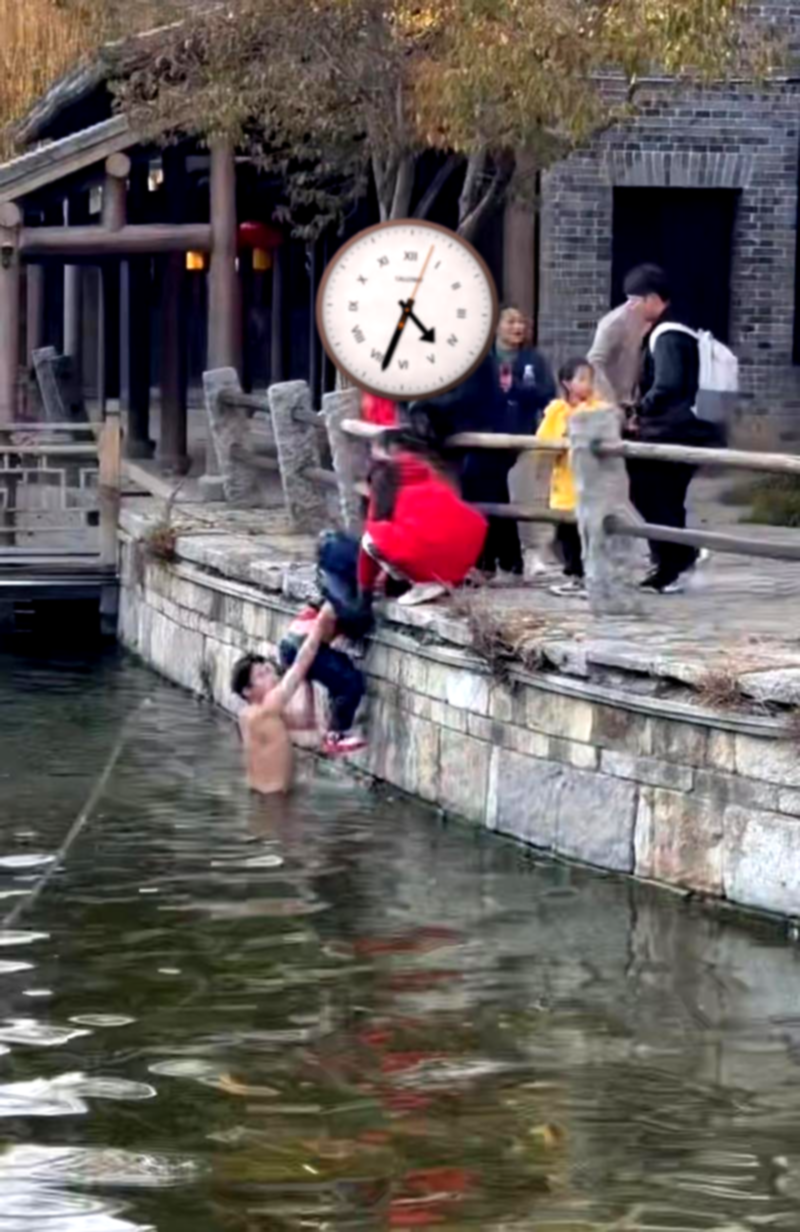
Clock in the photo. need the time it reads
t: 4:33:03
